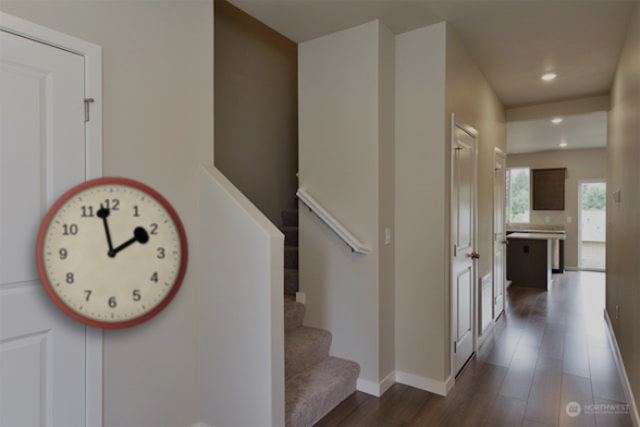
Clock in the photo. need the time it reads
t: 1:58
